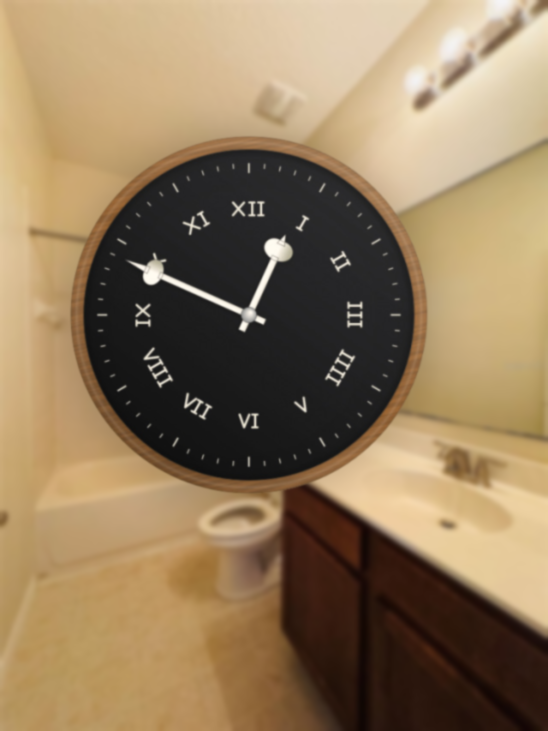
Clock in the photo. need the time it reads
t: 12:49
